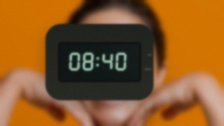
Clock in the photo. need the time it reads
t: 8:40
